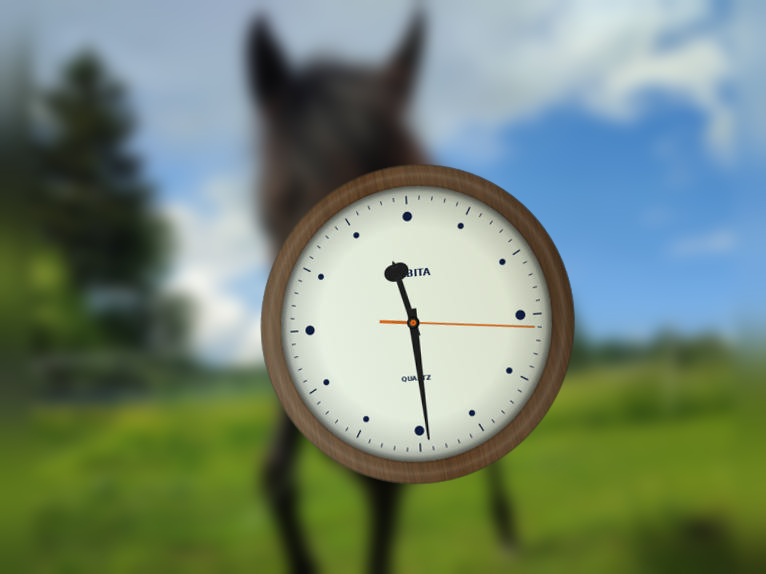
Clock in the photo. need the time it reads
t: 11:29:16
